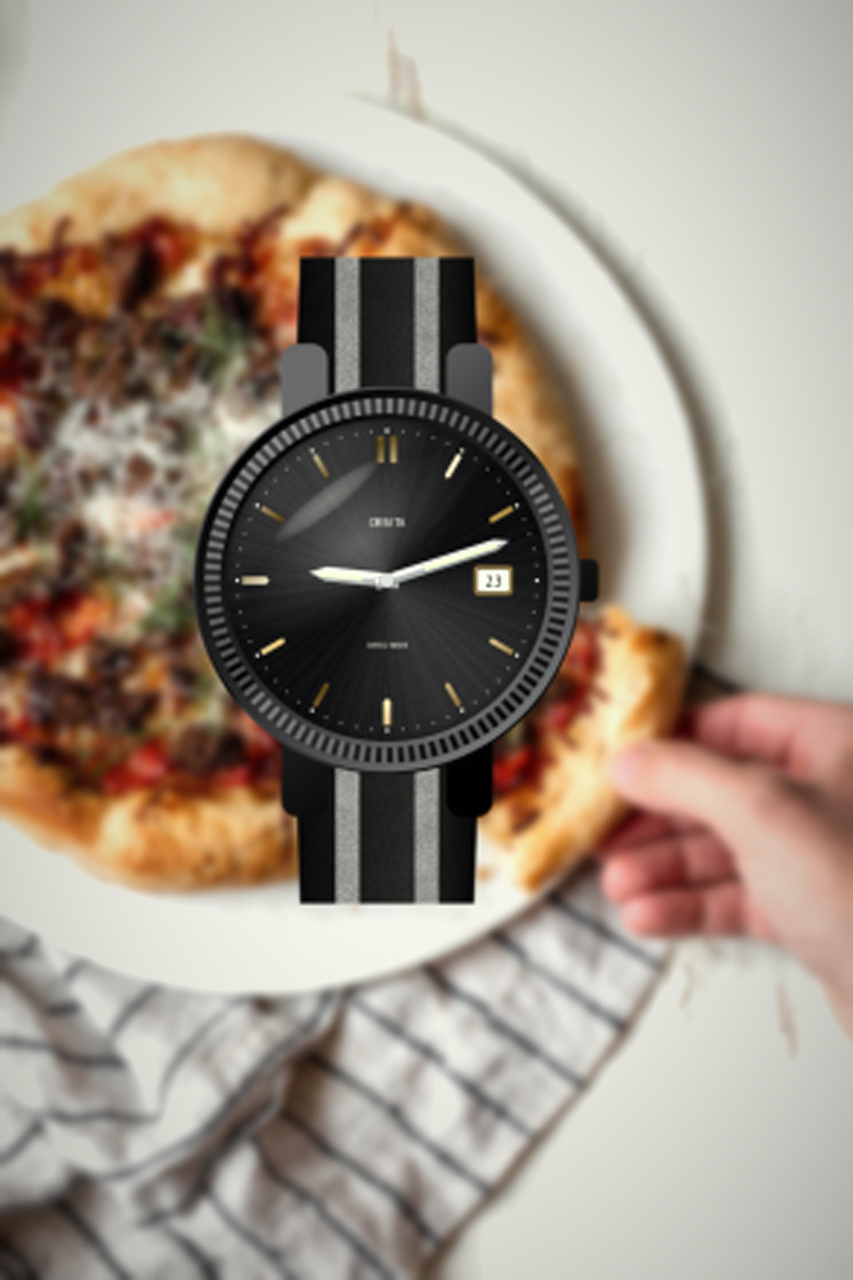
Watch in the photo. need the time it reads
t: 9:12
